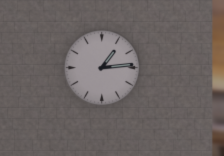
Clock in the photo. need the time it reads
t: 1:14
